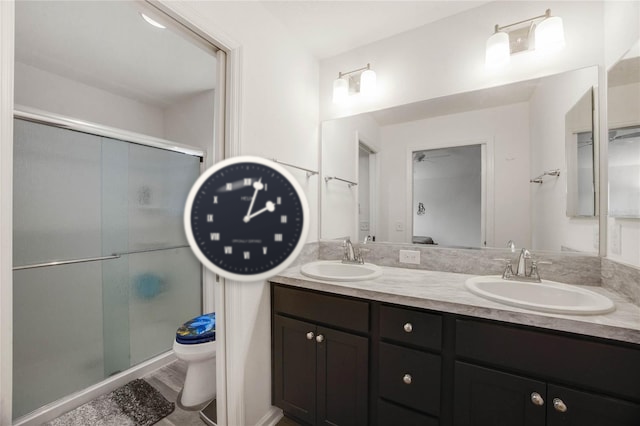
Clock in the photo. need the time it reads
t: 2:03
